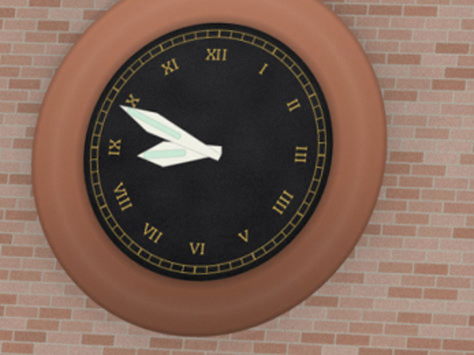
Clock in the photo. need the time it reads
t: 8:49
